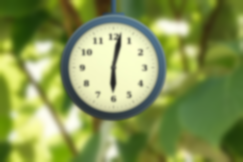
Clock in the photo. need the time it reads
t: 6:02
